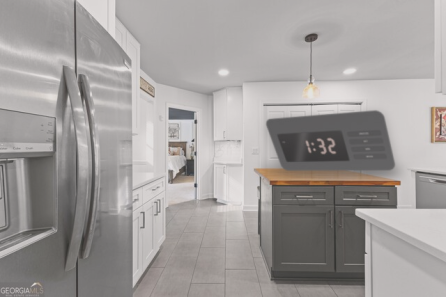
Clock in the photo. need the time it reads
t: 1:32
